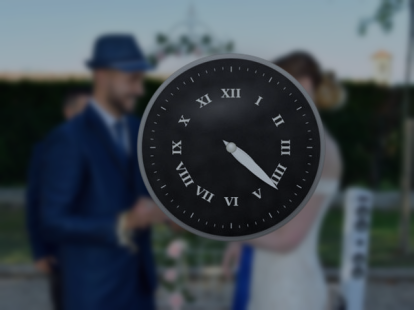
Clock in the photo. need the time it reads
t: 4:22
